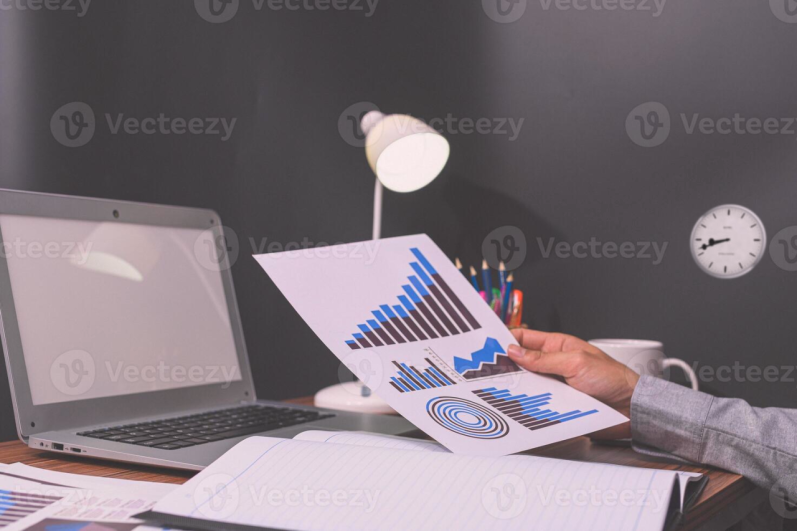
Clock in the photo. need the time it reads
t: 8:42
